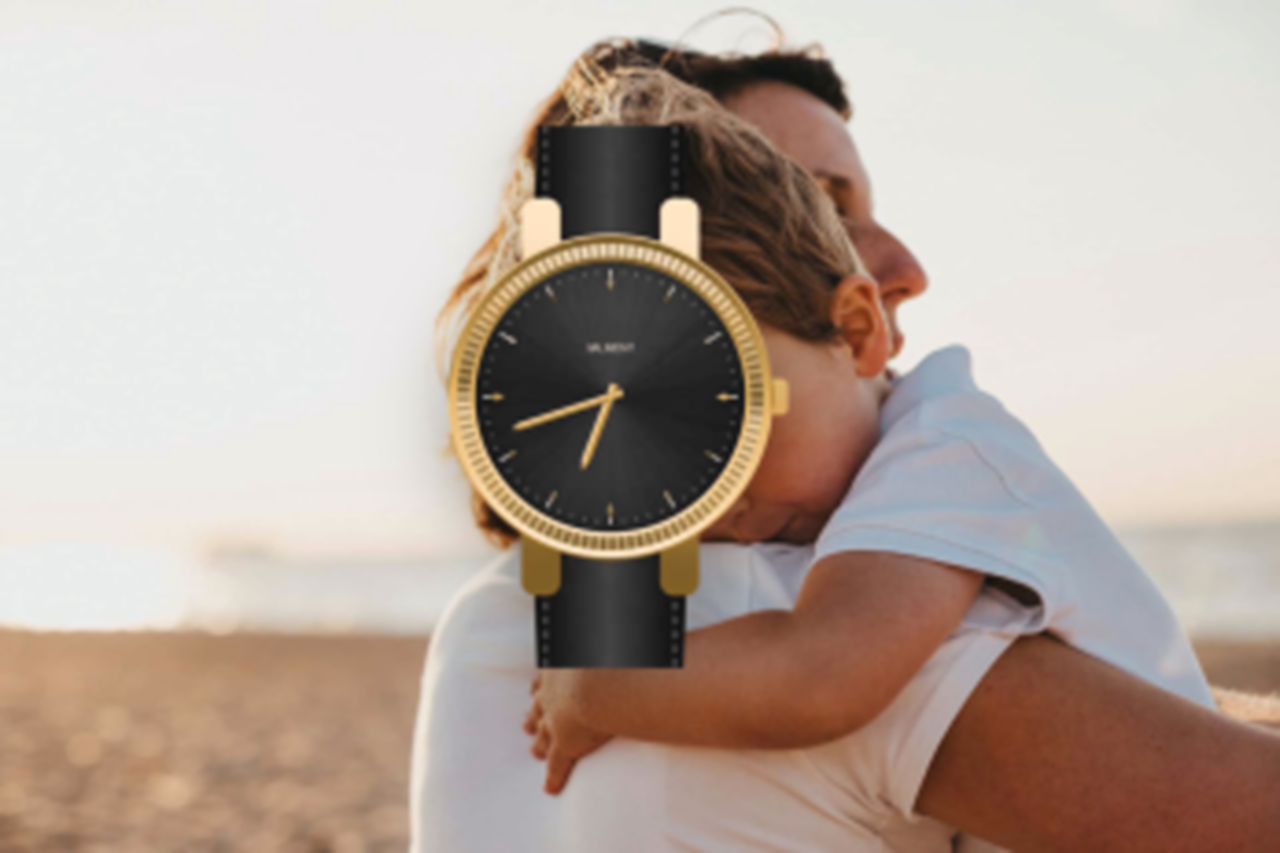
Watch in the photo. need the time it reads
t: 6:42
